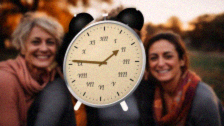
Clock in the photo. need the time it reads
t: 1:46
